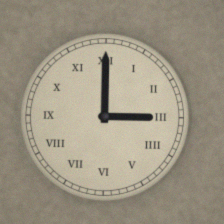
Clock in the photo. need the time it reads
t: 3:00
